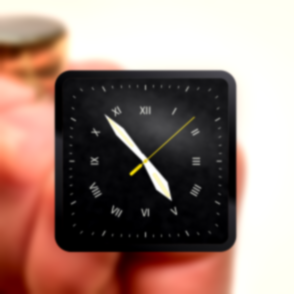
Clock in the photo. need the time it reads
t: 4:53:08
